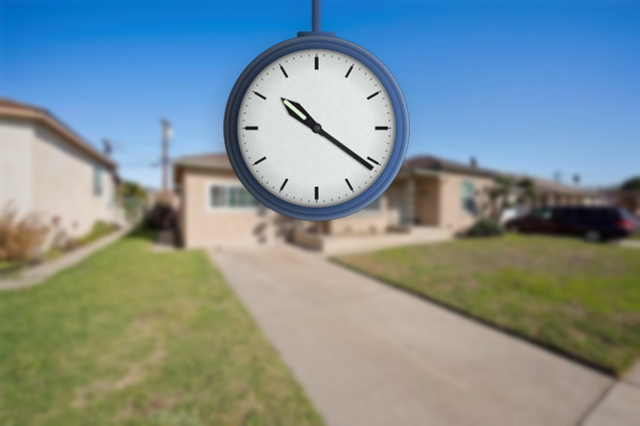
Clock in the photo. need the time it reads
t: 10:21
